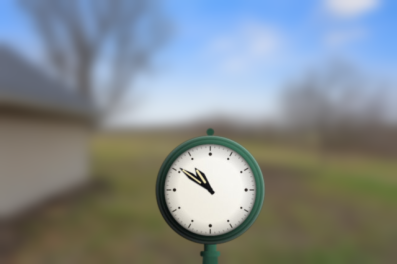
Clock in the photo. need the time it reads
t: 10:51
